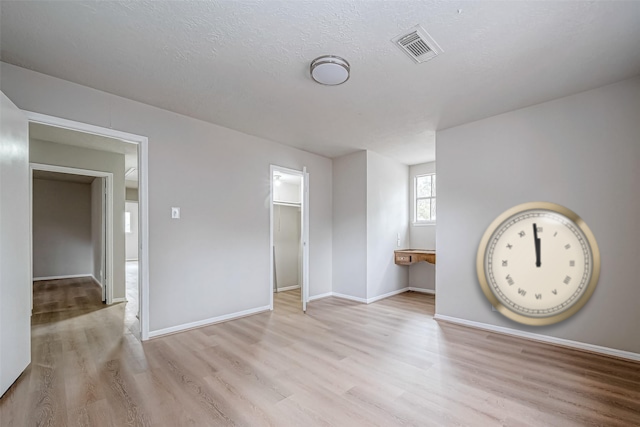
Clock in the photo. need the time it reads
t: 11:59
